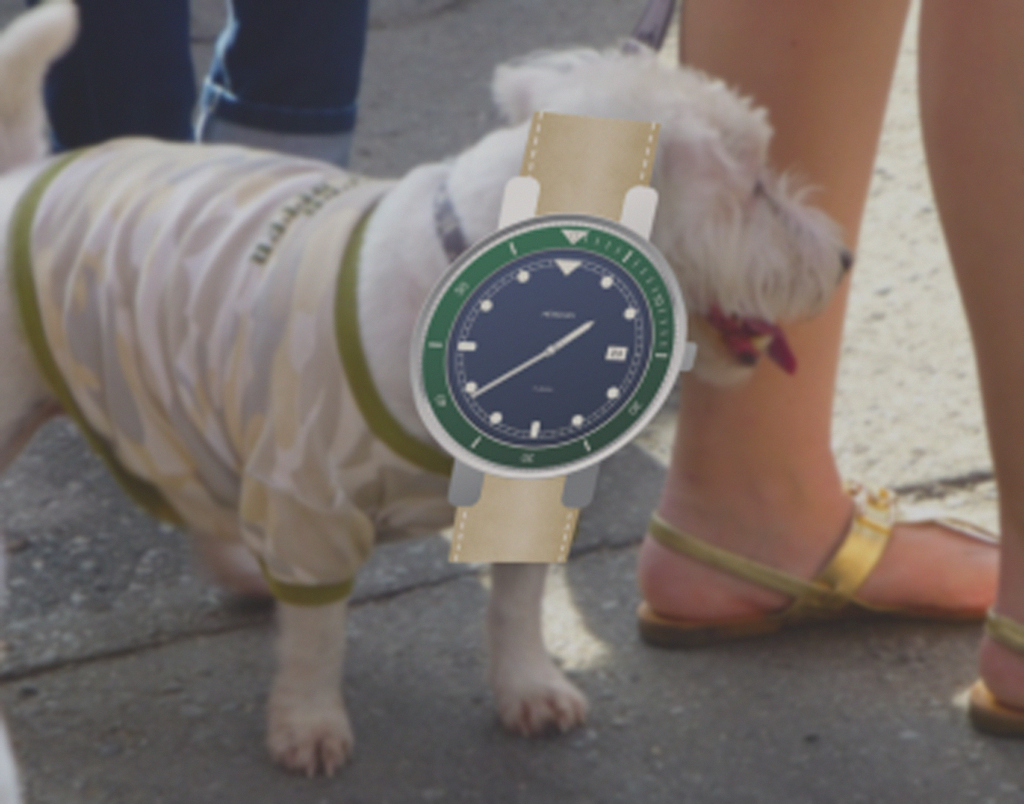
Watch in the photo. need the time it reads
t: 1:39
